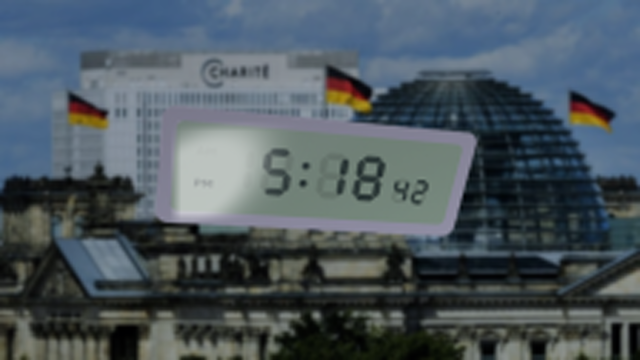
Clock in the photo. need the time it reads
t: 5:18:42
